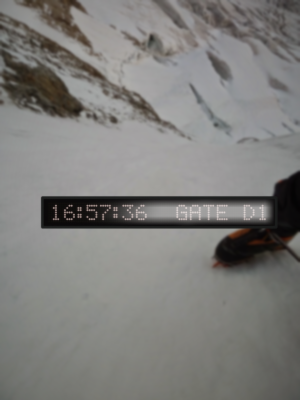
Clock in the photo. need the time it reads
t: 16:57:36
